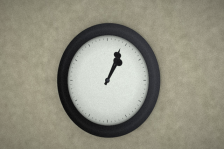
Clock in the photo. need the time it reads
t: 1:04
